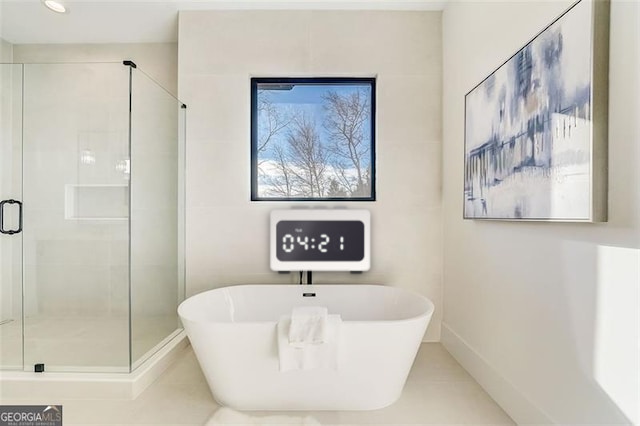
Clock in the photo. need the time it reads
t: 4:21
